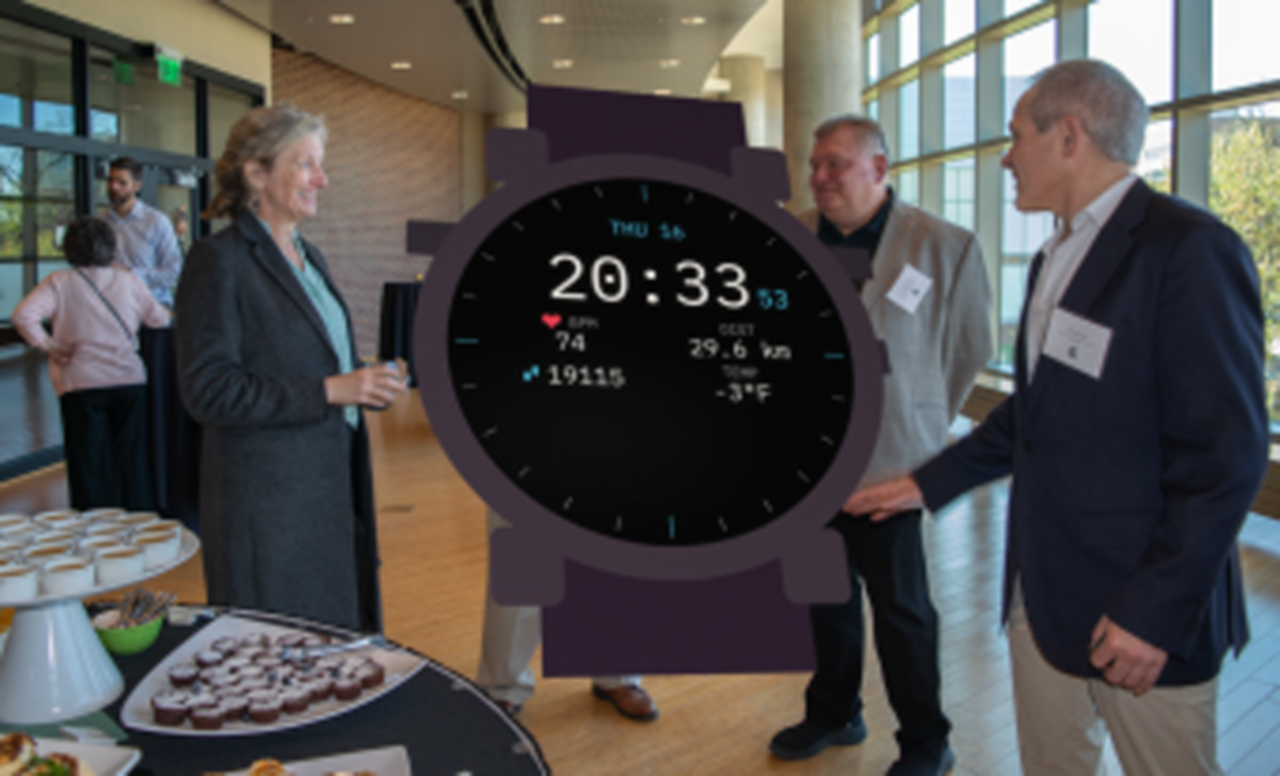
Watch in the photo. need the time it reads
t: 20:33
